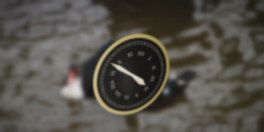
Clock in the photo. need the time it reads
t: 3:48
